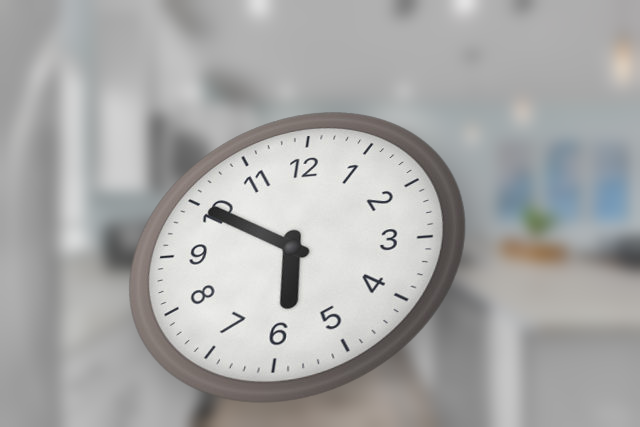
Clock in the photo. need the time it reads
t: 5:50
